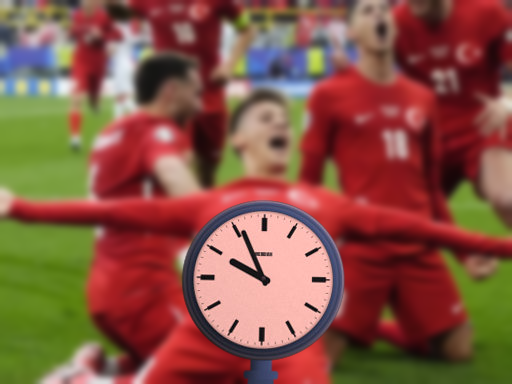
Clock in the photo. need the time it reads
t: 9:56
